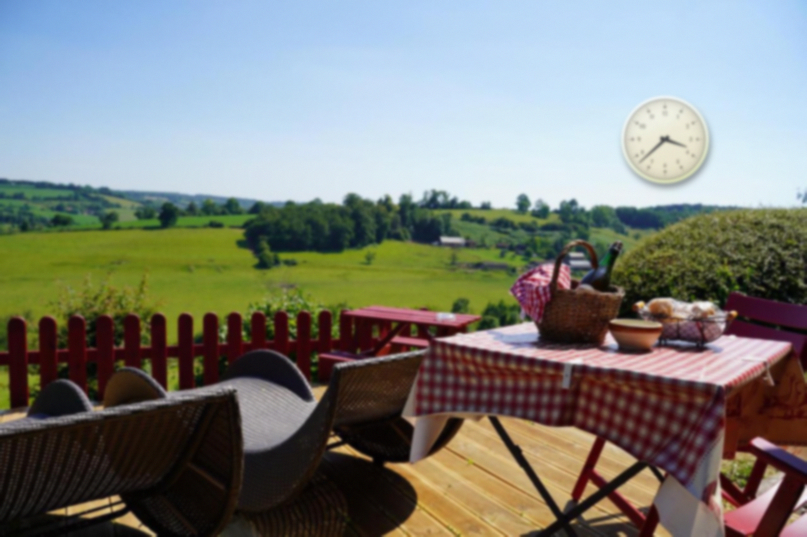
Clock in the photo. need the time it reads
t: 3:38
